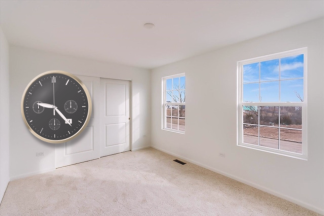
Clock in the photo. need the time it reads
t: 9:23
